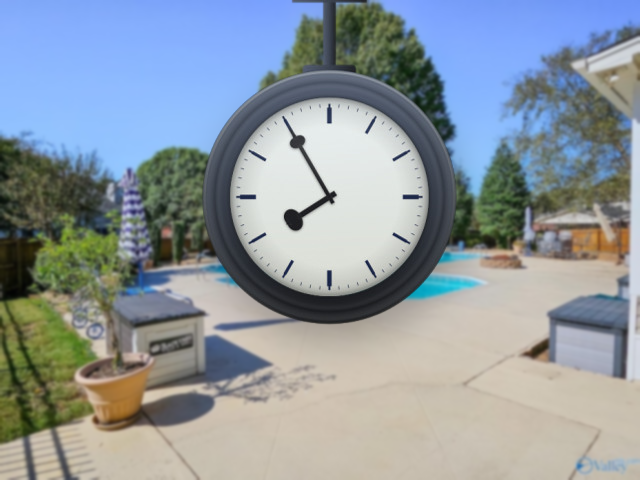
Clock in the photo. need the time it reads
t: 7:55
